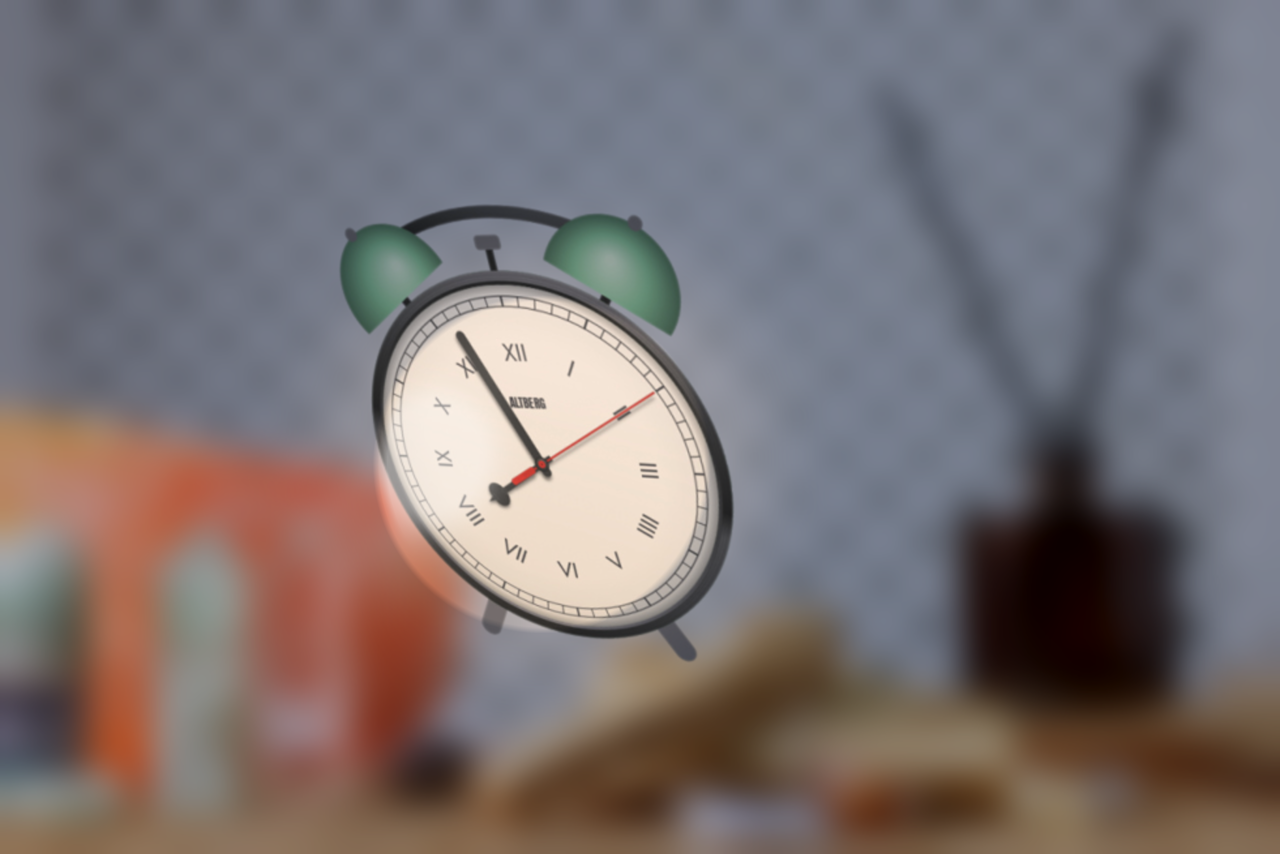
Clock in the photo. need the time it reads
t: 7:56:10
